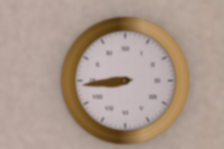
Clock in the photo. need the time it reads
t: 8:44
